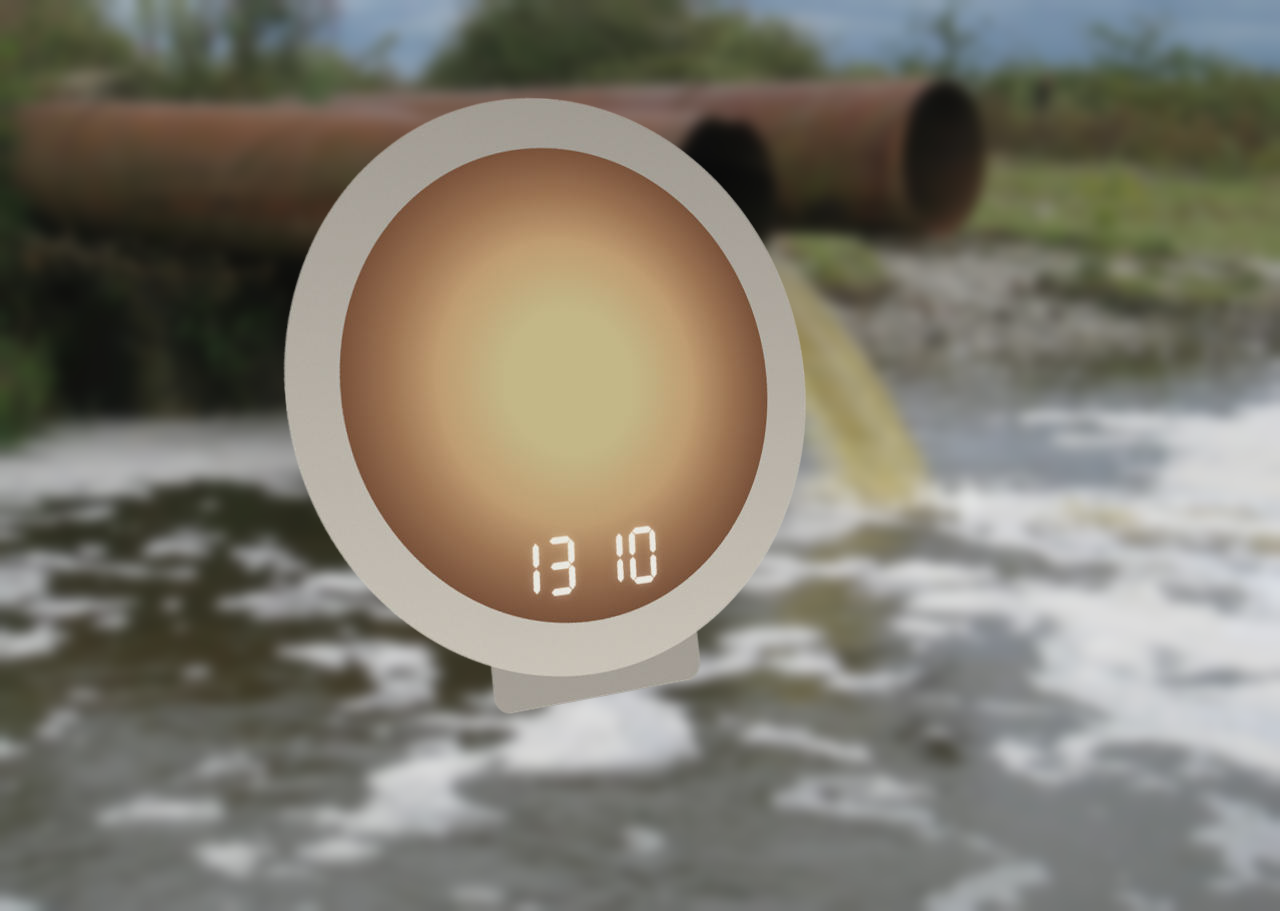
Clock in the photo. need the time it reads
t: 13:10
